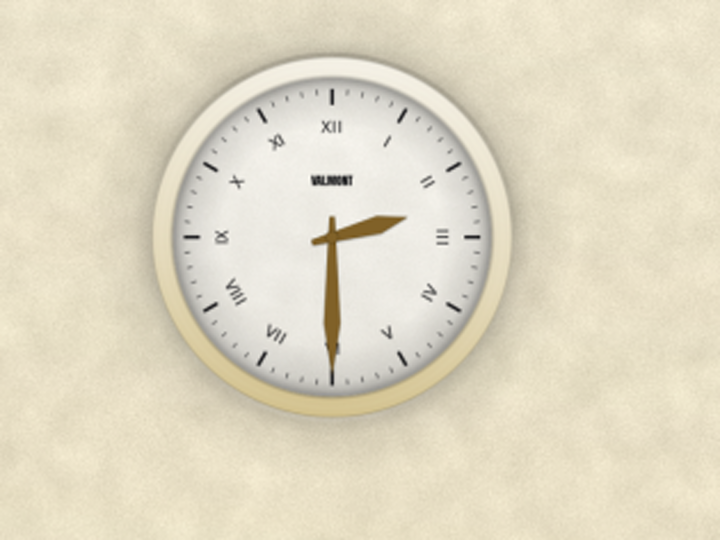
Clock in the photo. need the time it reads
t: 2:30
